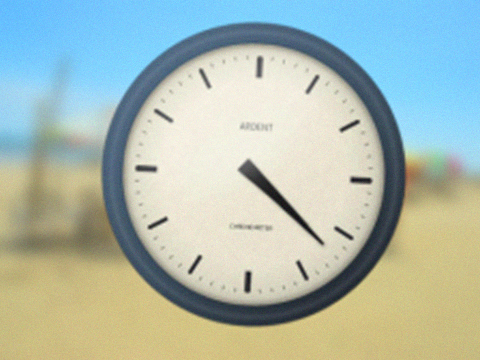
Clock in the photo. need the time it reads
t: 4:22
